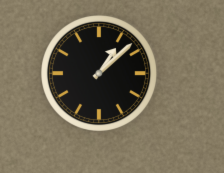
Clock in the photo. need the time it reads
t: 1:08
